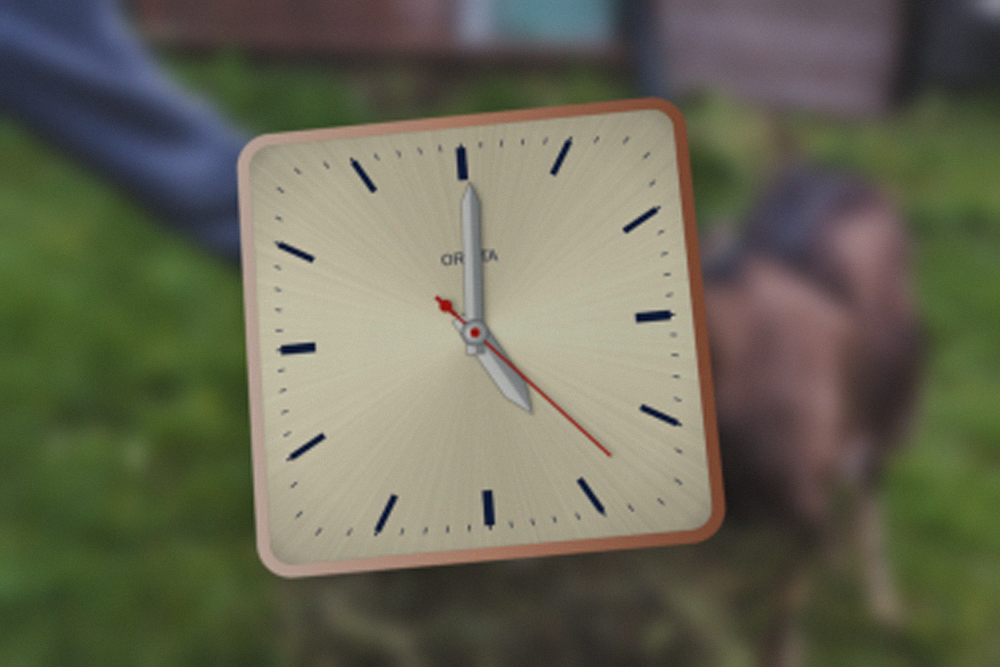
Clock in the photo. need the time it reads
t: 5:00:23
